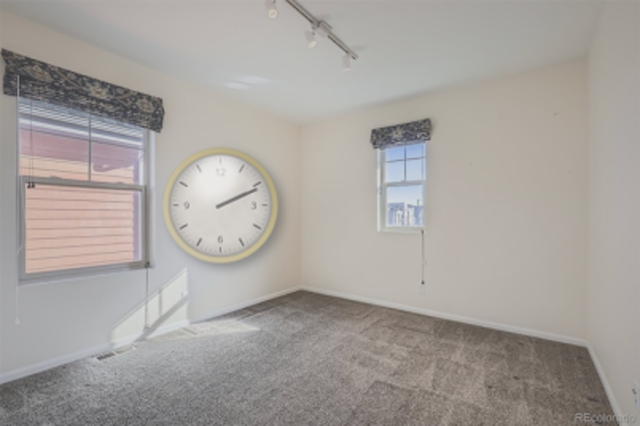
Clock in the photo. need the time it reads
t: 2:11
